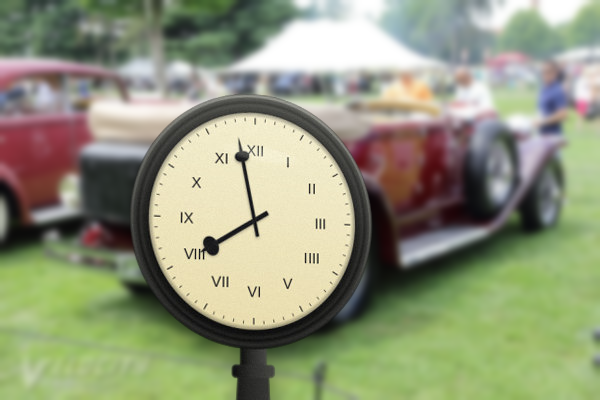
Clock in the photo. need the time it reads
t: 7:58
